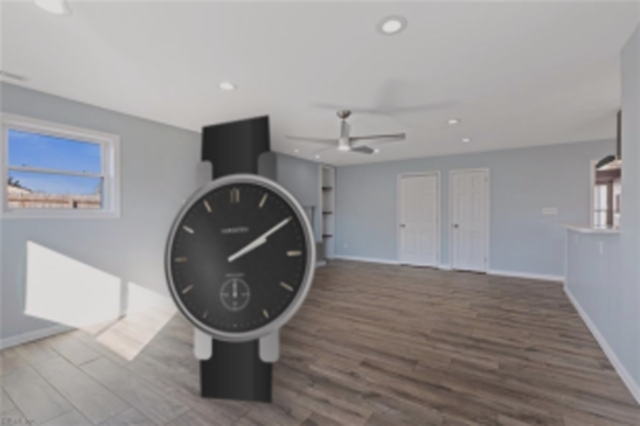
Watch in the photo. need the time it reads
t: 2:10
